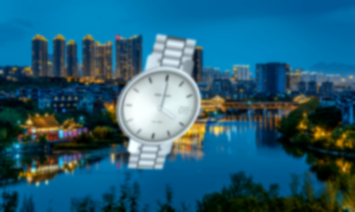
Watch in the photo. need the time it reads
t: 4:00
